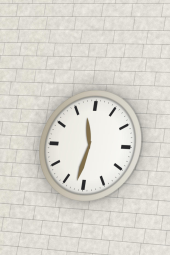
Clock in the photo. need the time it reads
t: 11:32
